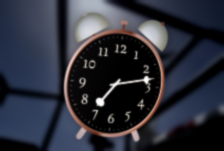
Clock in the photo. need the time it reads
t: 7:13
